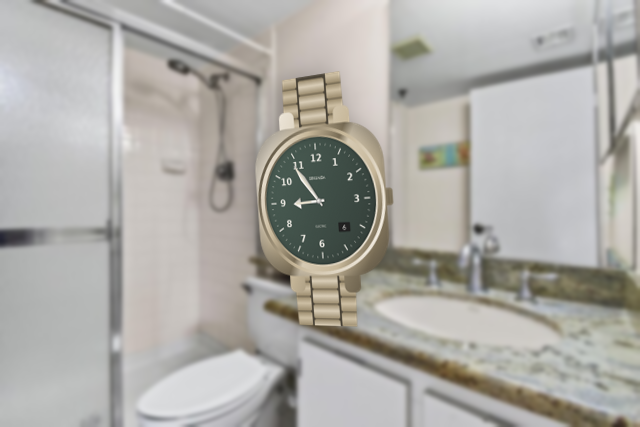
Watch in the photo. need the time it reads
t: 8:54
